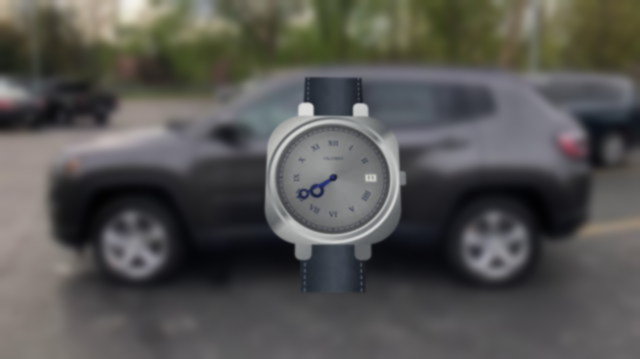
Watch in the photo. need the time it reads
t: 7:40
